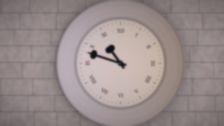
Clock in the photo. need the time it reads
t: 10:48
